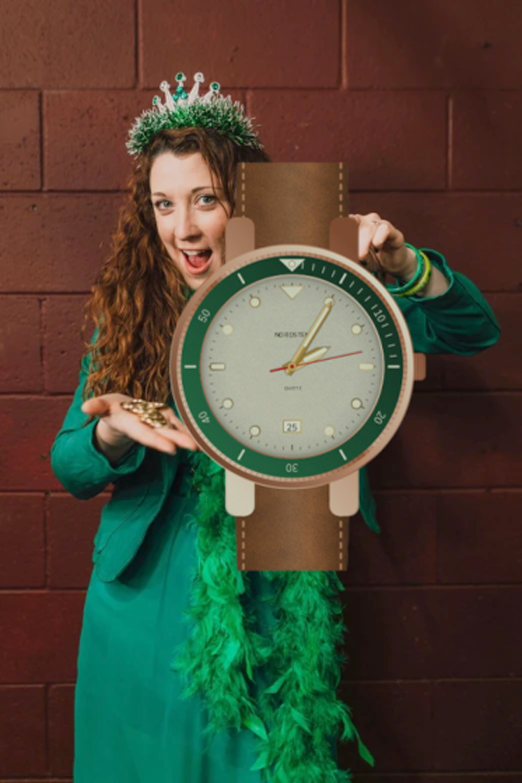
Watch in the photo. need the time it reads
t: 2:05:13
